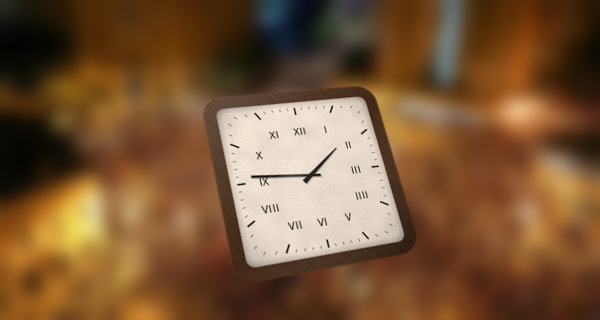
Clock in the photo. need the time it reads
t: 1:46
